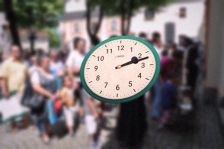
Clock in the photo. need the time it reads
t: 2:12
